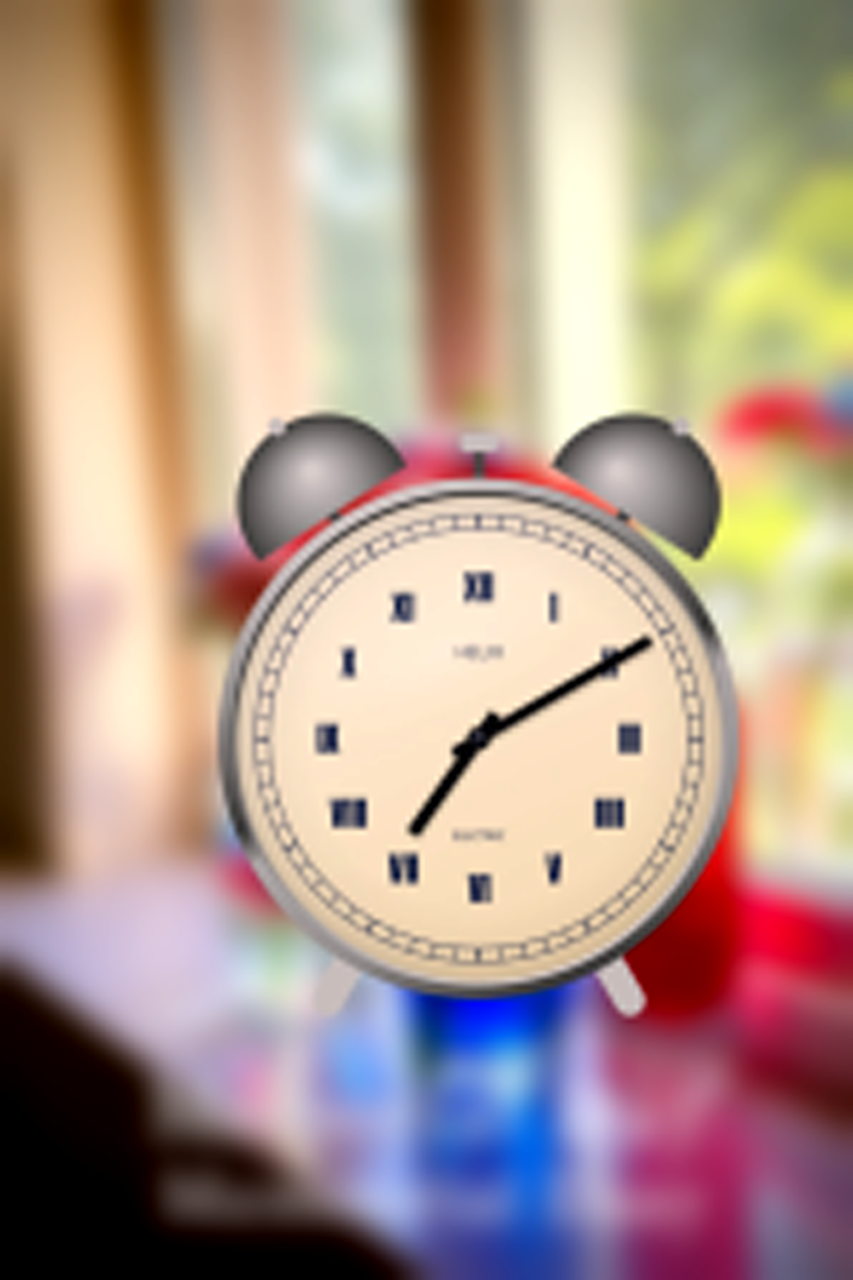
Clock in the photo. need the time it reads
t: 7:10
